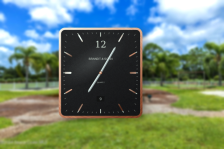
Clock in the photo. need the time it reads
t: 7:05
